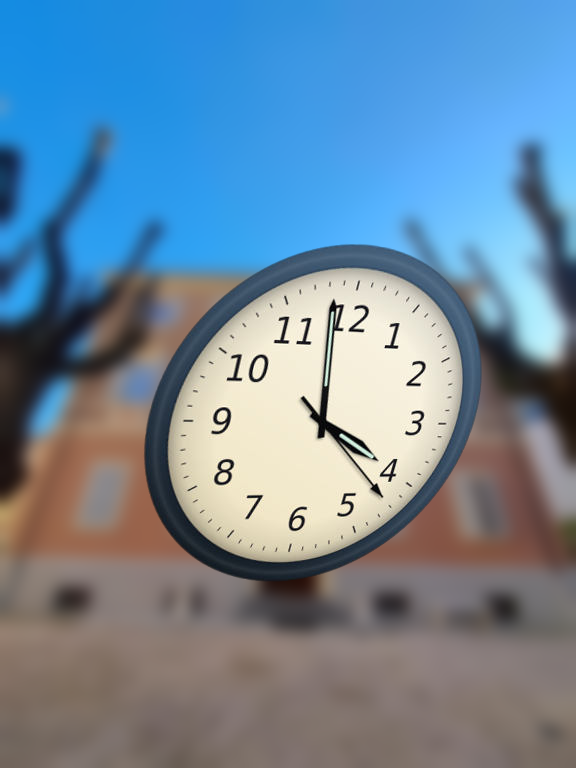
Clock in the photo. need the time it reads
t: 3:58:22
